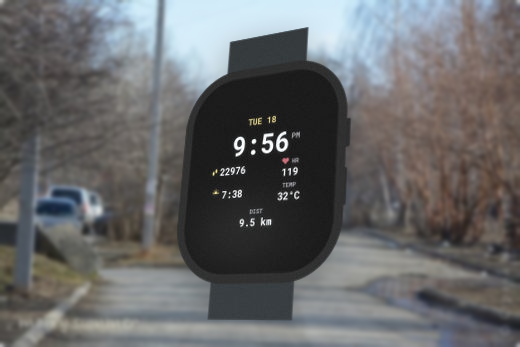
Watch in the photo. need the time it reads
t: 9:56
